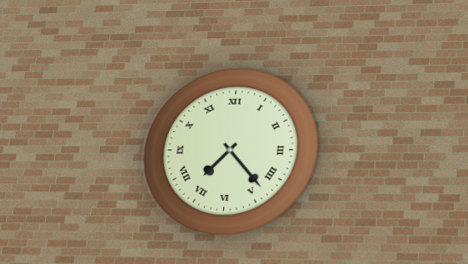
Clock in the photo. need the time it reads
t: 7:23
